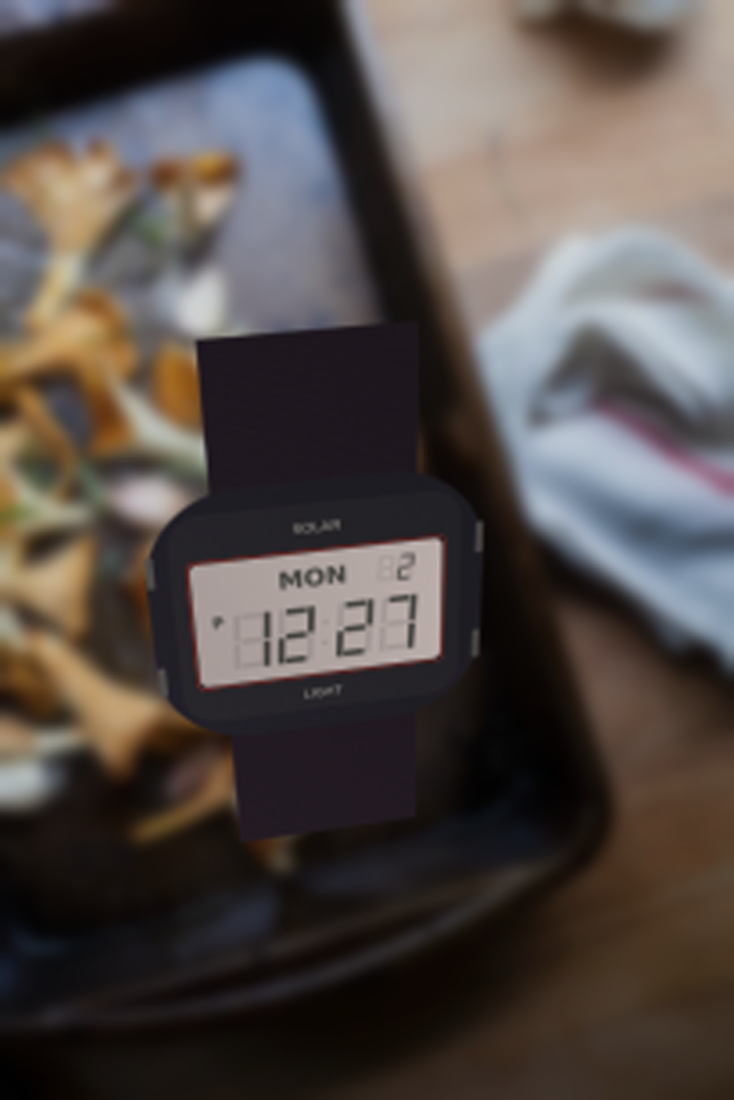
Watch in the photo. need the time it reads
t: 12:27
